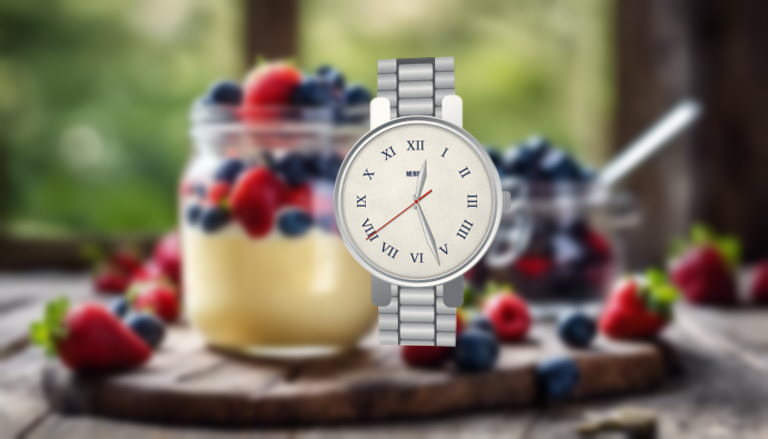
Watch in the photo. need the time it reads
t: 12:26:39
